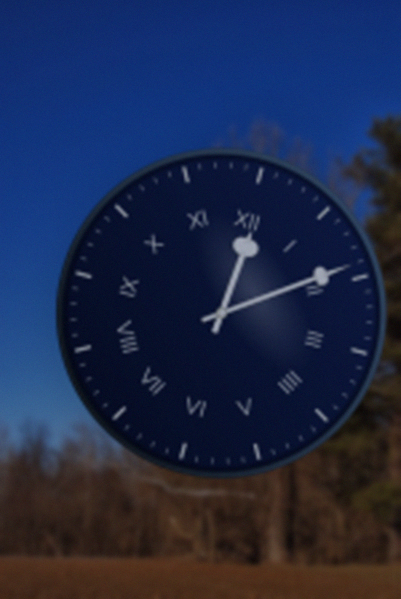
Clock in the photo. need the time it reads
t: 12:09
